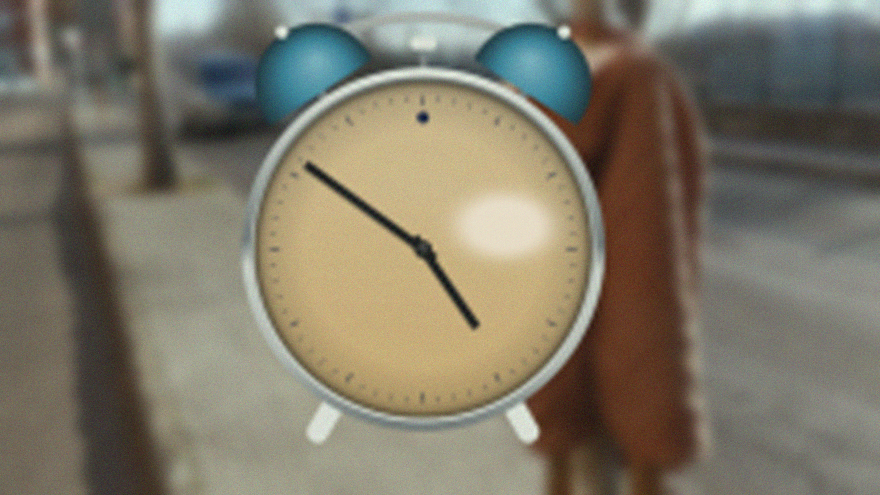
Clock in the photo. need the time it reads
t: 4:51
